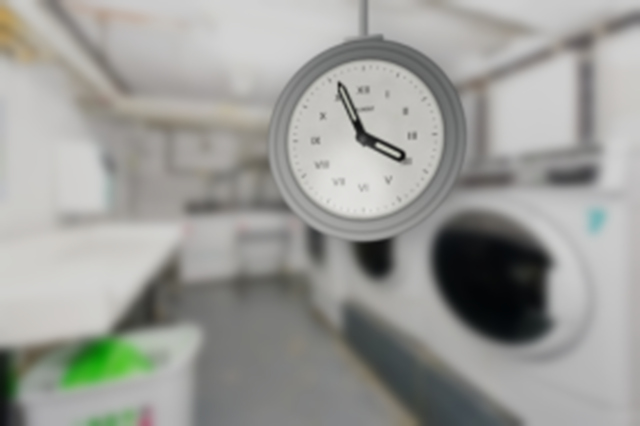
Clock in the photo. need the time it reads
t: 3:56
